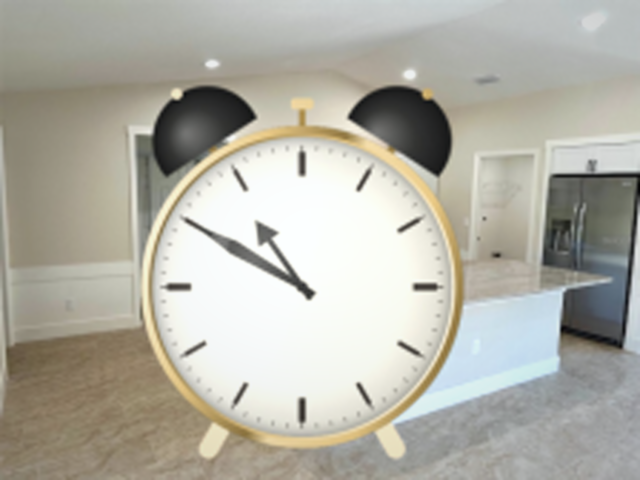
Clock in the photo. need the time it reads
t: 10:50
